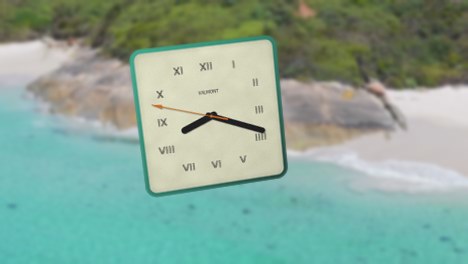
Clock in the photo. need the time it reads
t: 8:18:48
